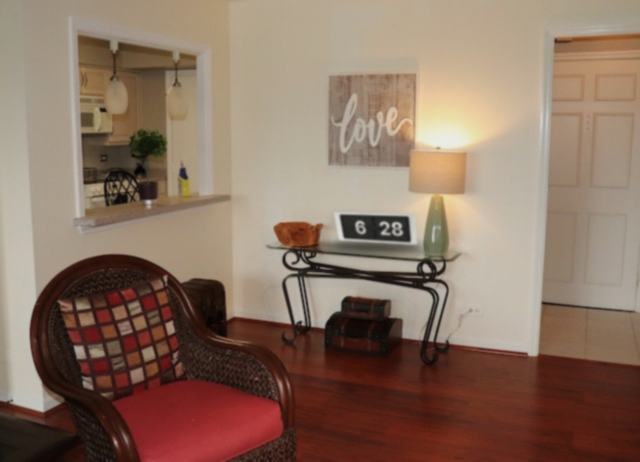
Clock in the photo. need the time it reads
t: 6:28
